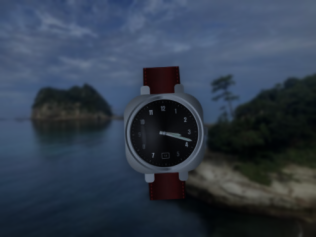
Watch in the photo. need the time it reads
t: 3:18
